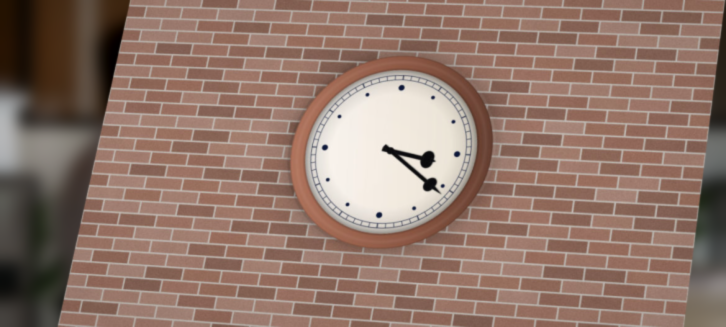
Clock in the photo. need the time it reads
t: 3:21
